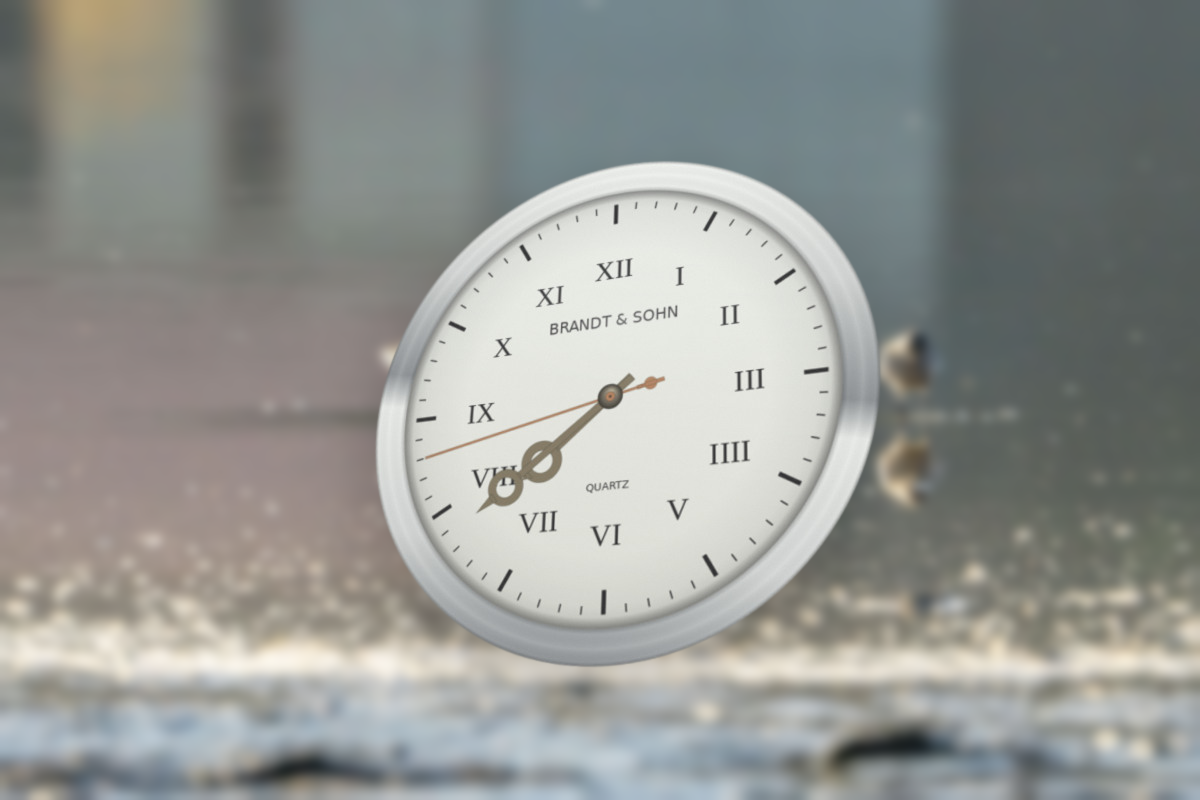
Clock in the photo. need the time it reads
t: 7:38:43
